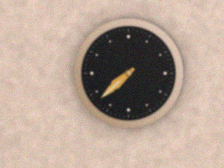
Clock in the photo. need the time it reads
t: 7:38
